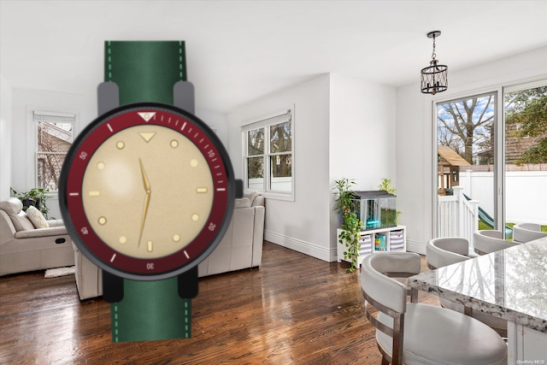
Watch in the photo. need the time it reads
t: 11:32
